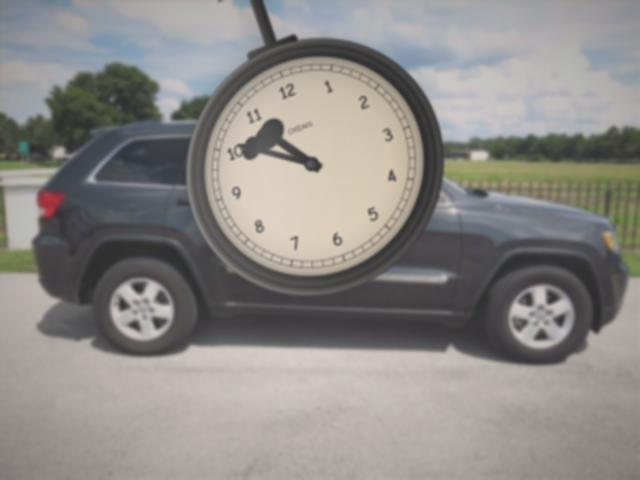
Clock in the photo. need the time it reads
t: 10:51
